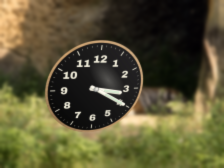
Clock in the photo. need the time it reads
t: 3:20
